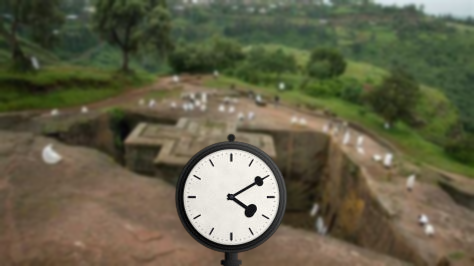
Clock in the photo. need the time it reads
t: 4:10
